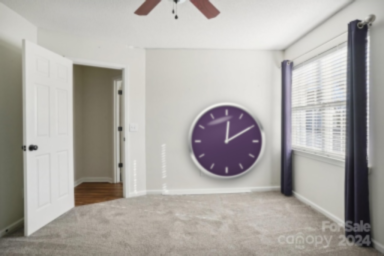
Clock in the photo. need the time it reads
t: 12:10
